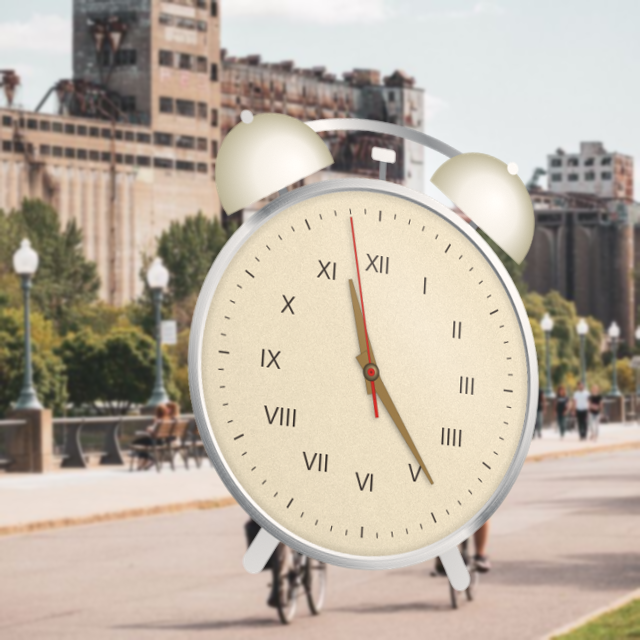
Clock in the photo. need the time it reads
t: 11:23:58
